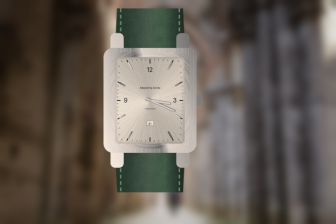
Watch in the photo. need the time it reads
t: 3:19
